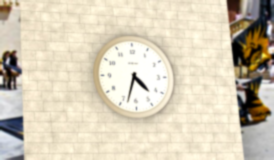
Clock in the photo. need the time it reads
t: 4:33
